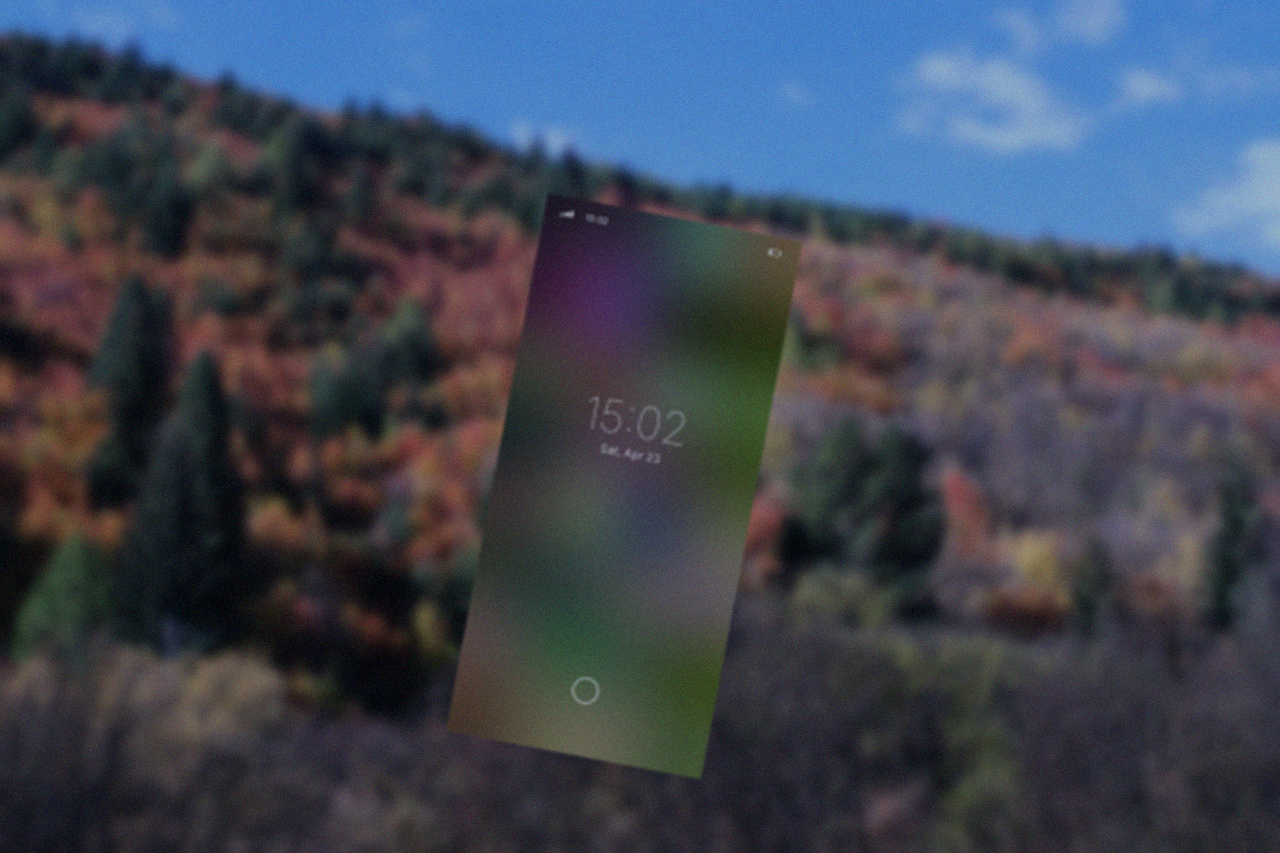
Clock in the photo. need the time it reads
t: 15:02
